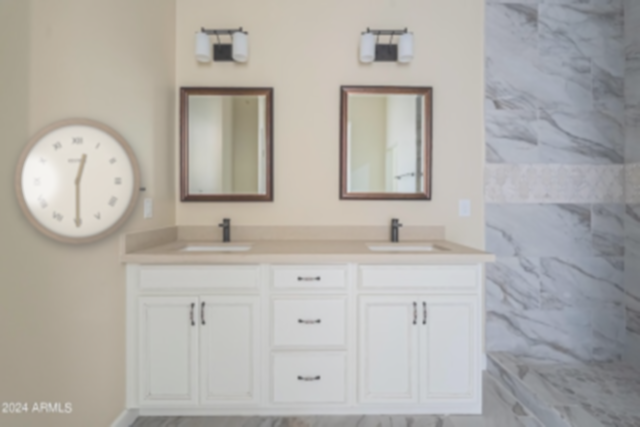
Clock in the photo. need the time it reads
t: 12:30
